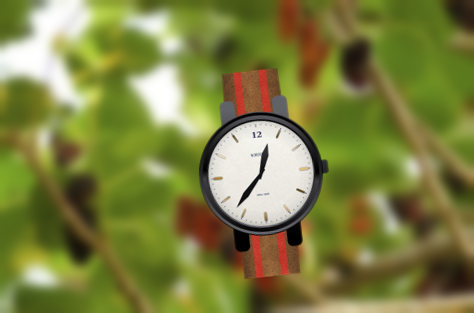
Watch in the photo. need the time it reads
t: 12:37
